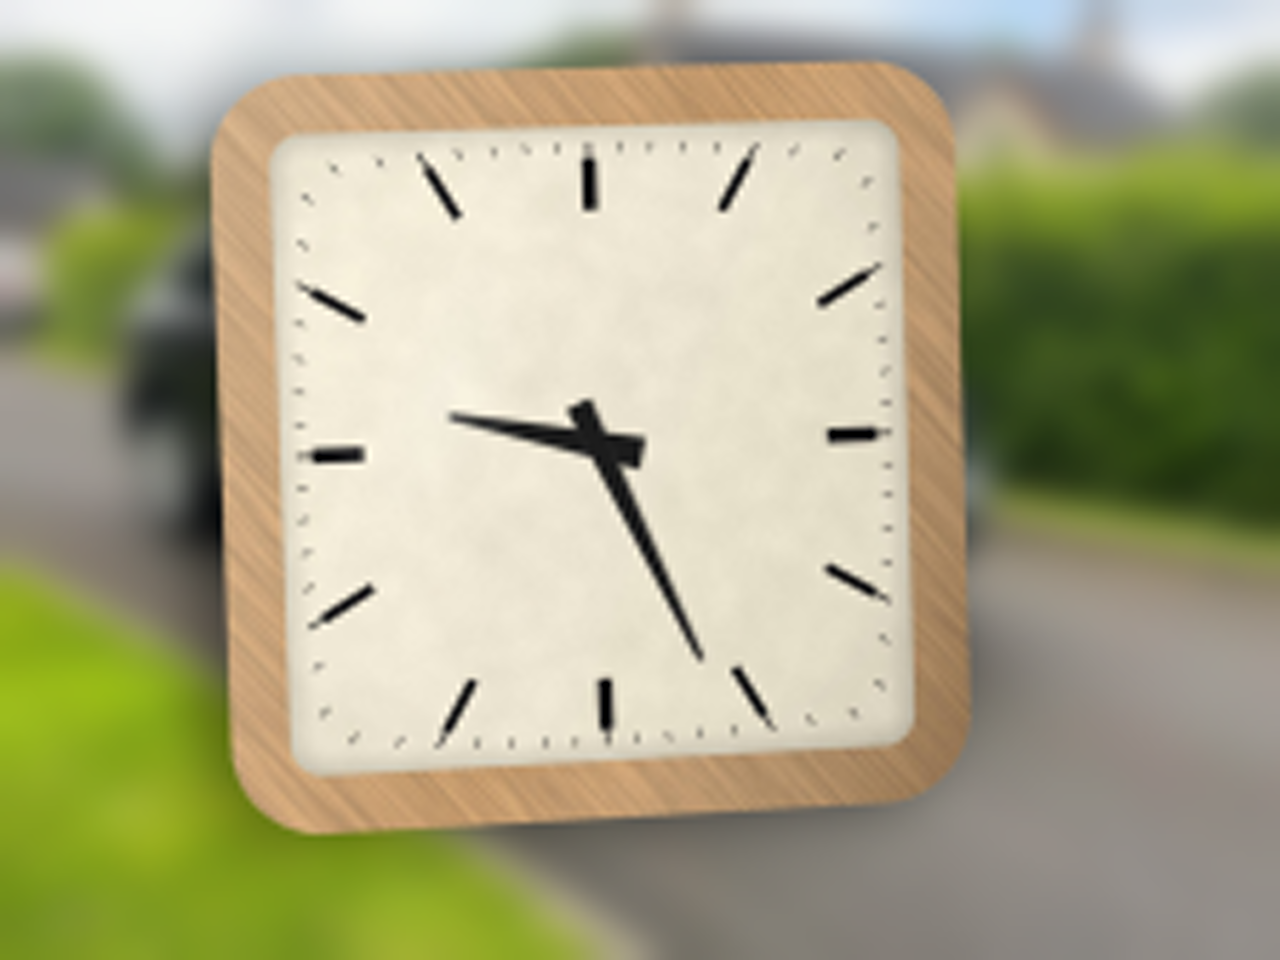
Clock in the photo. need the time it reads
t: 9:26
